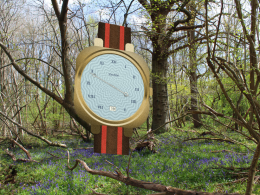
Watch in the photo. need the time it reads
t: 3:49
